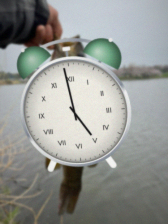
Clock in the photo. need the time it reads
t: 4:59
